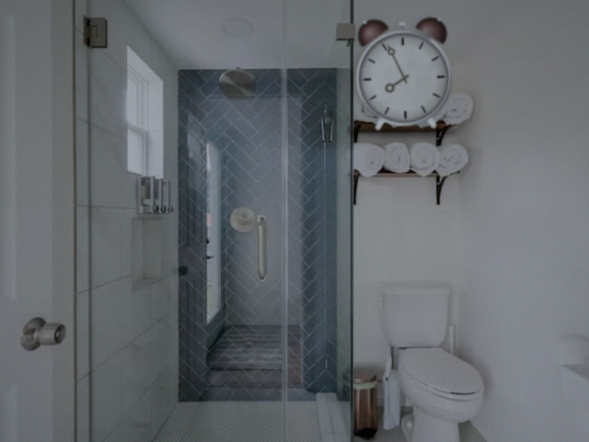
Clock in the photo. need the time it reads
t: 7:56
